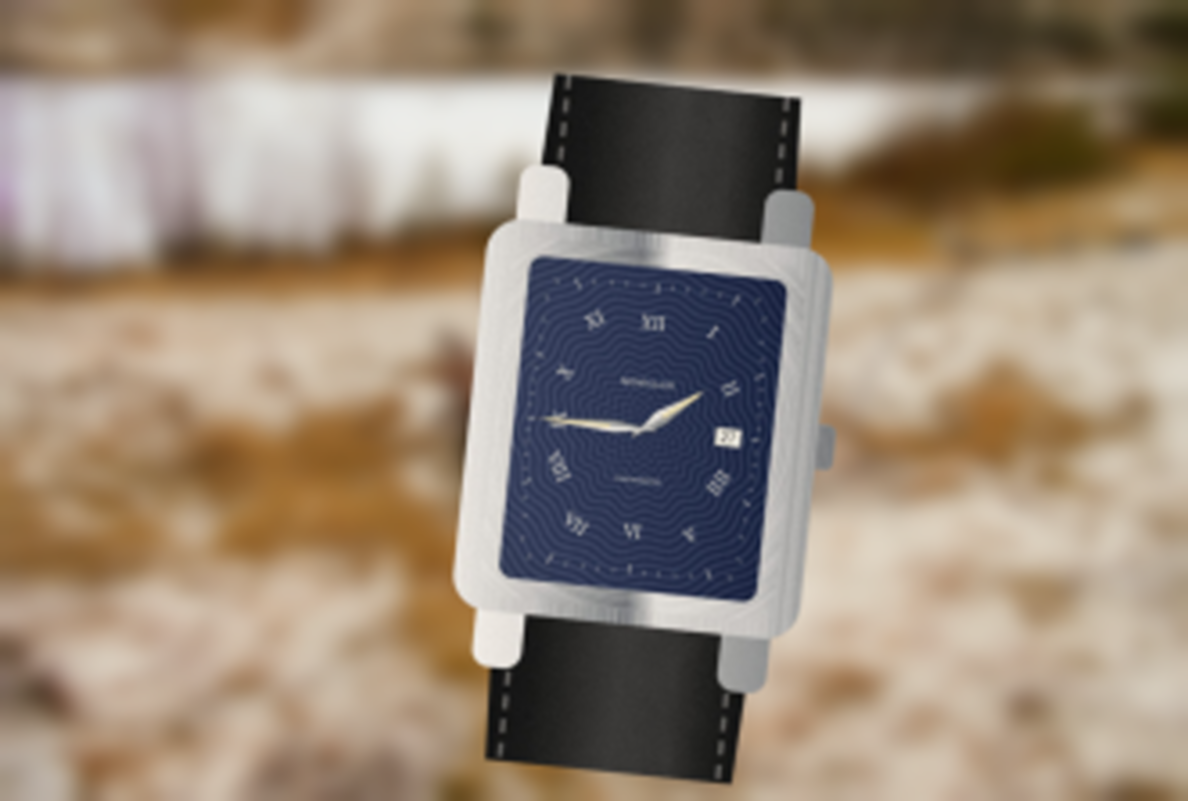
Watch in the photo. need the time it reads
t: 1:45
